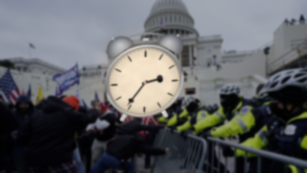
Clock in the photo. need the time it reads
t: 2:36
